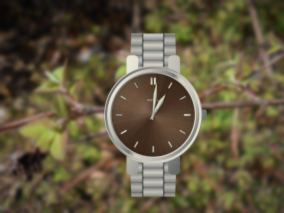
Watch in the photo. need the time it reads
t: 1:01
